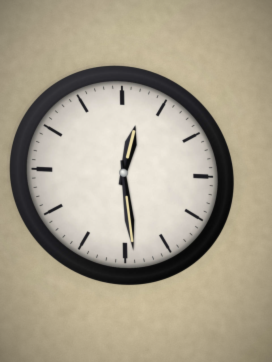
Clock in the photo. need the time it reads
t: 12:29
